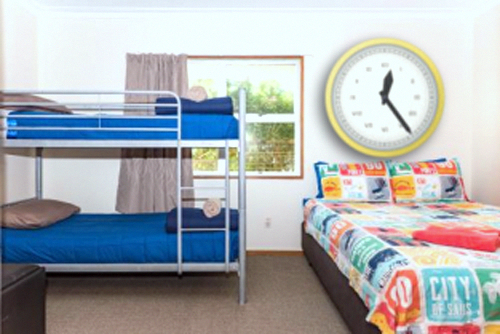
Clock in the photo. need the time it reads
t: 12:24
